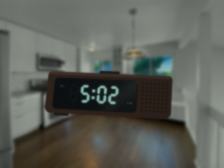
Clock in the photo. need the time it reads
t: 5:02
